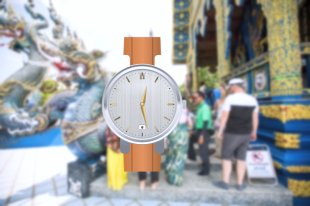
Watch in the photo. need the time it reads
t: 12:28
